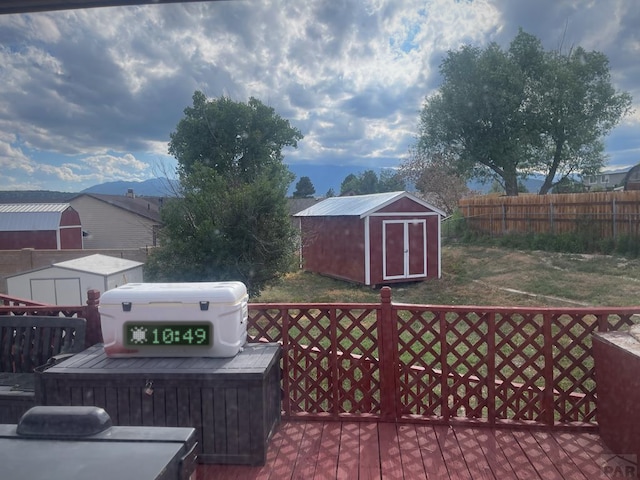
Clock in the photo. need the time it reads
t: 10:49
